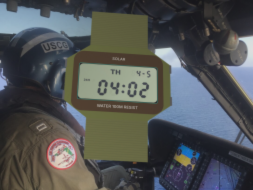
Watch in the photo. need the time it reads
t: 4:02
